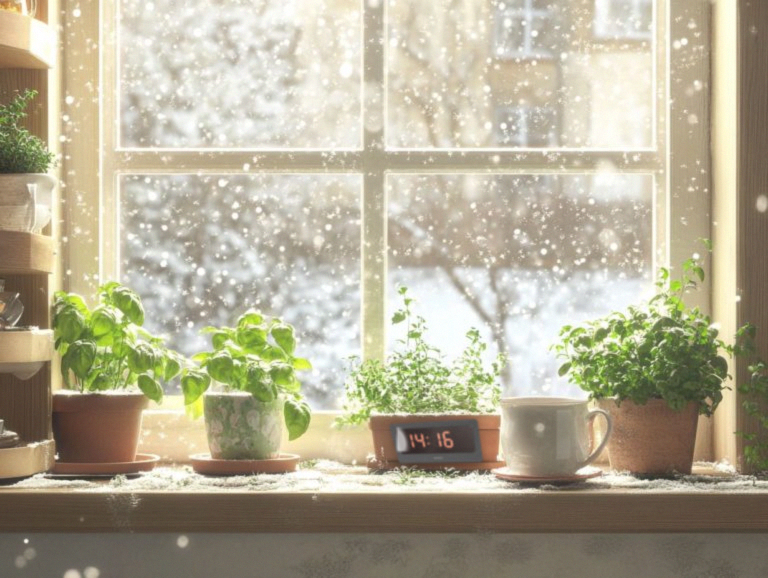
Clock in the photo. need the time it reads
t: 14:16
